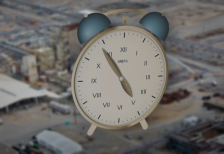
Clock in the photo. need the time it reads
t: 4:54
